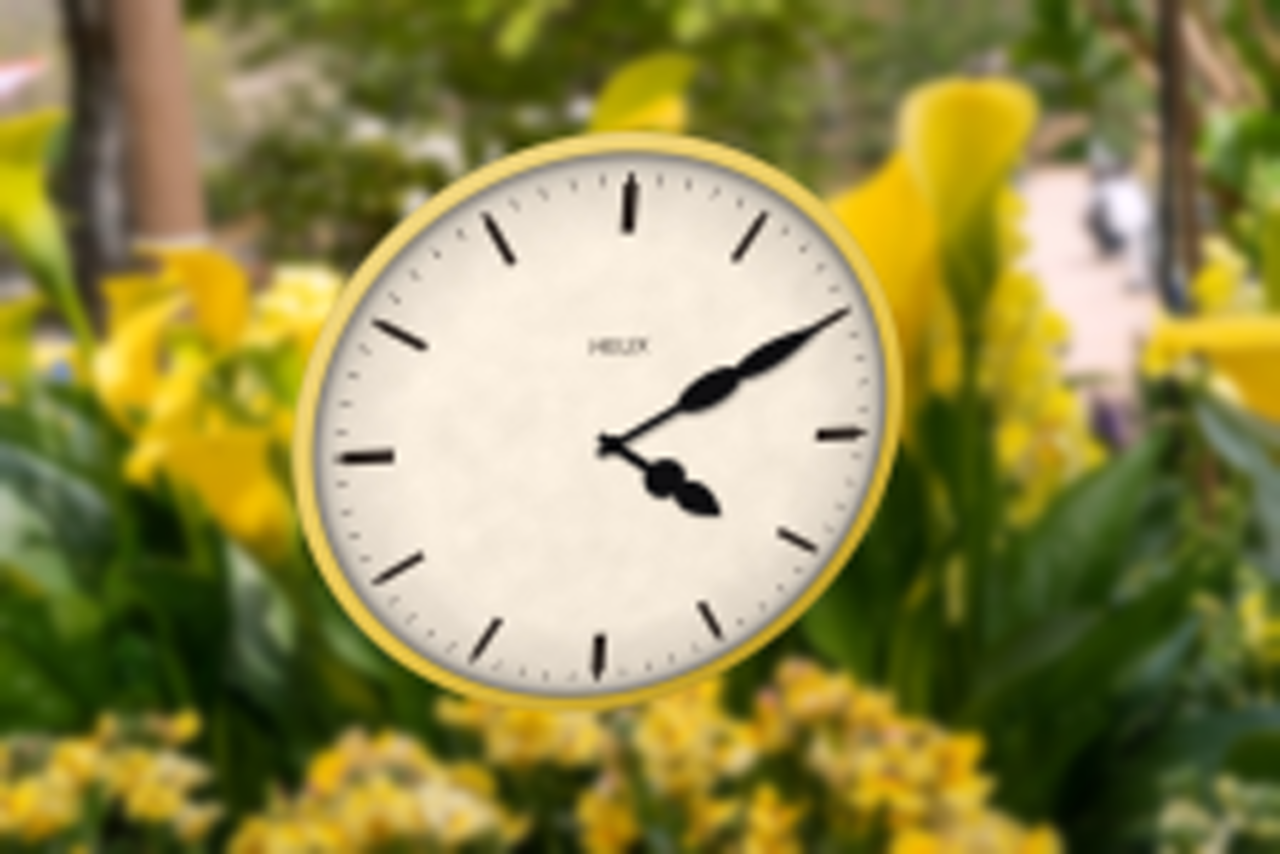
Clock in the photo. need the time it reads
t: 4:10
